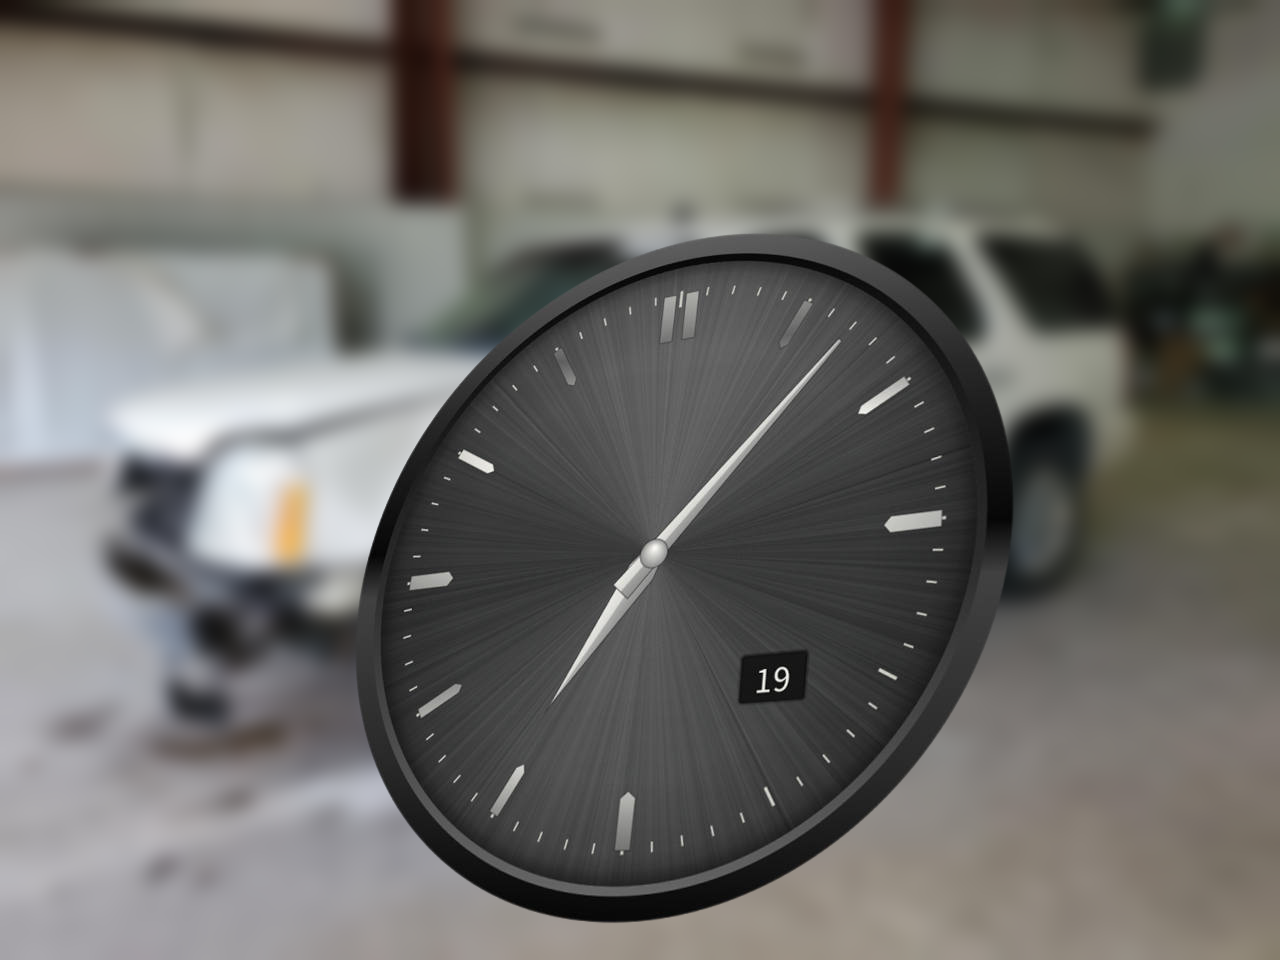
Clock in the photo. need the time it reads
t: 7:07
